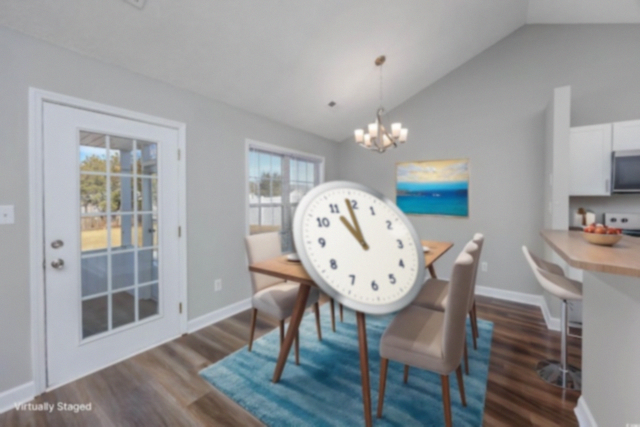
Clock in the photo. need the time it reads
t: 10:59
